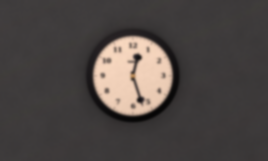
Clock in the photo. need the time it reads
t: 12:27
